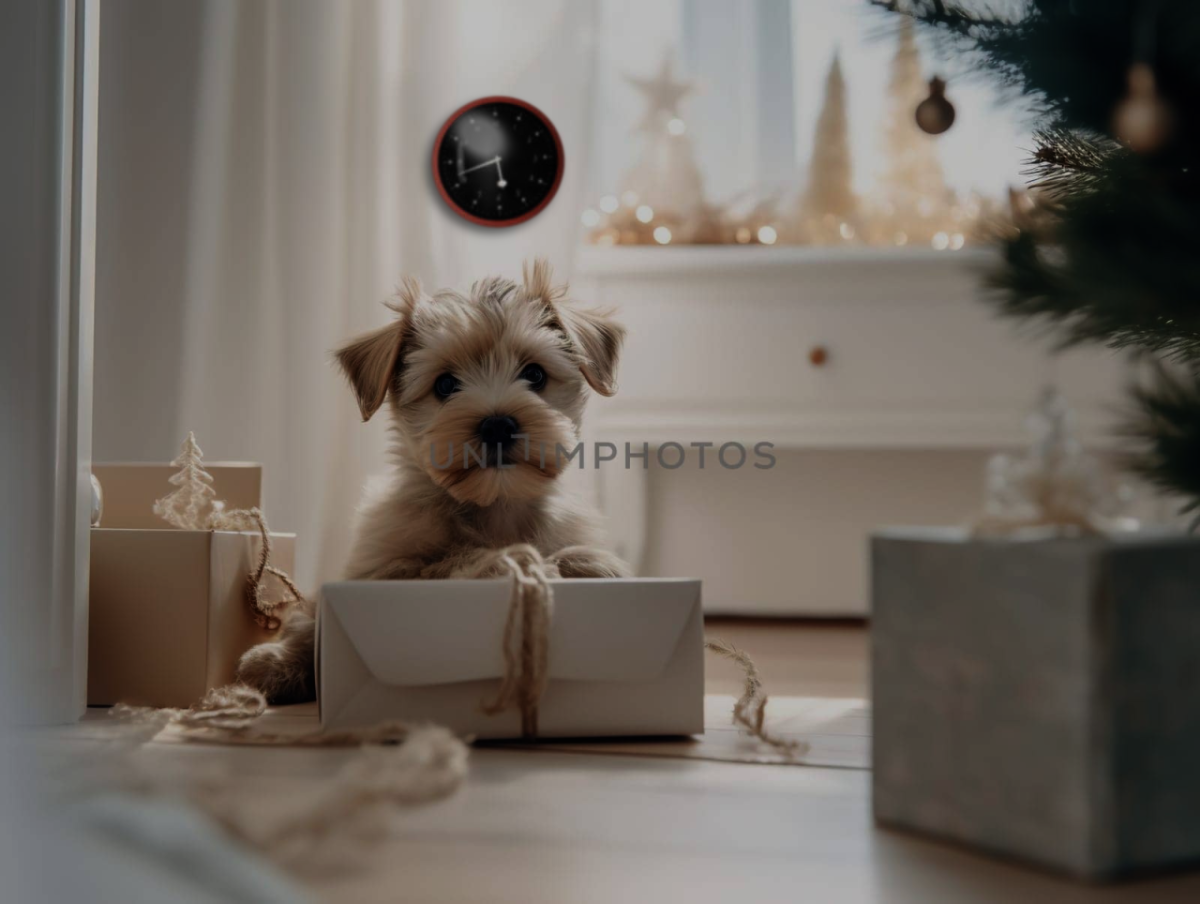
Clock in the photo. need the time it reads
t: 5:42
